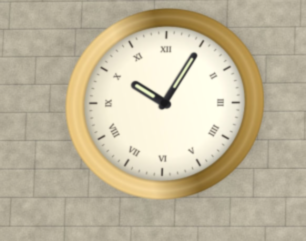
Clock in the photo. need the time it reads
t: 10:05
